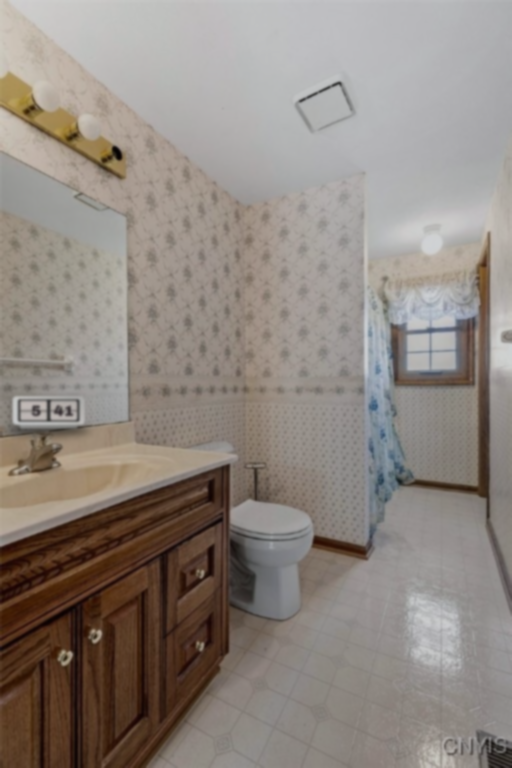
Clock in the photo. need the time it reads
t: 5:41
